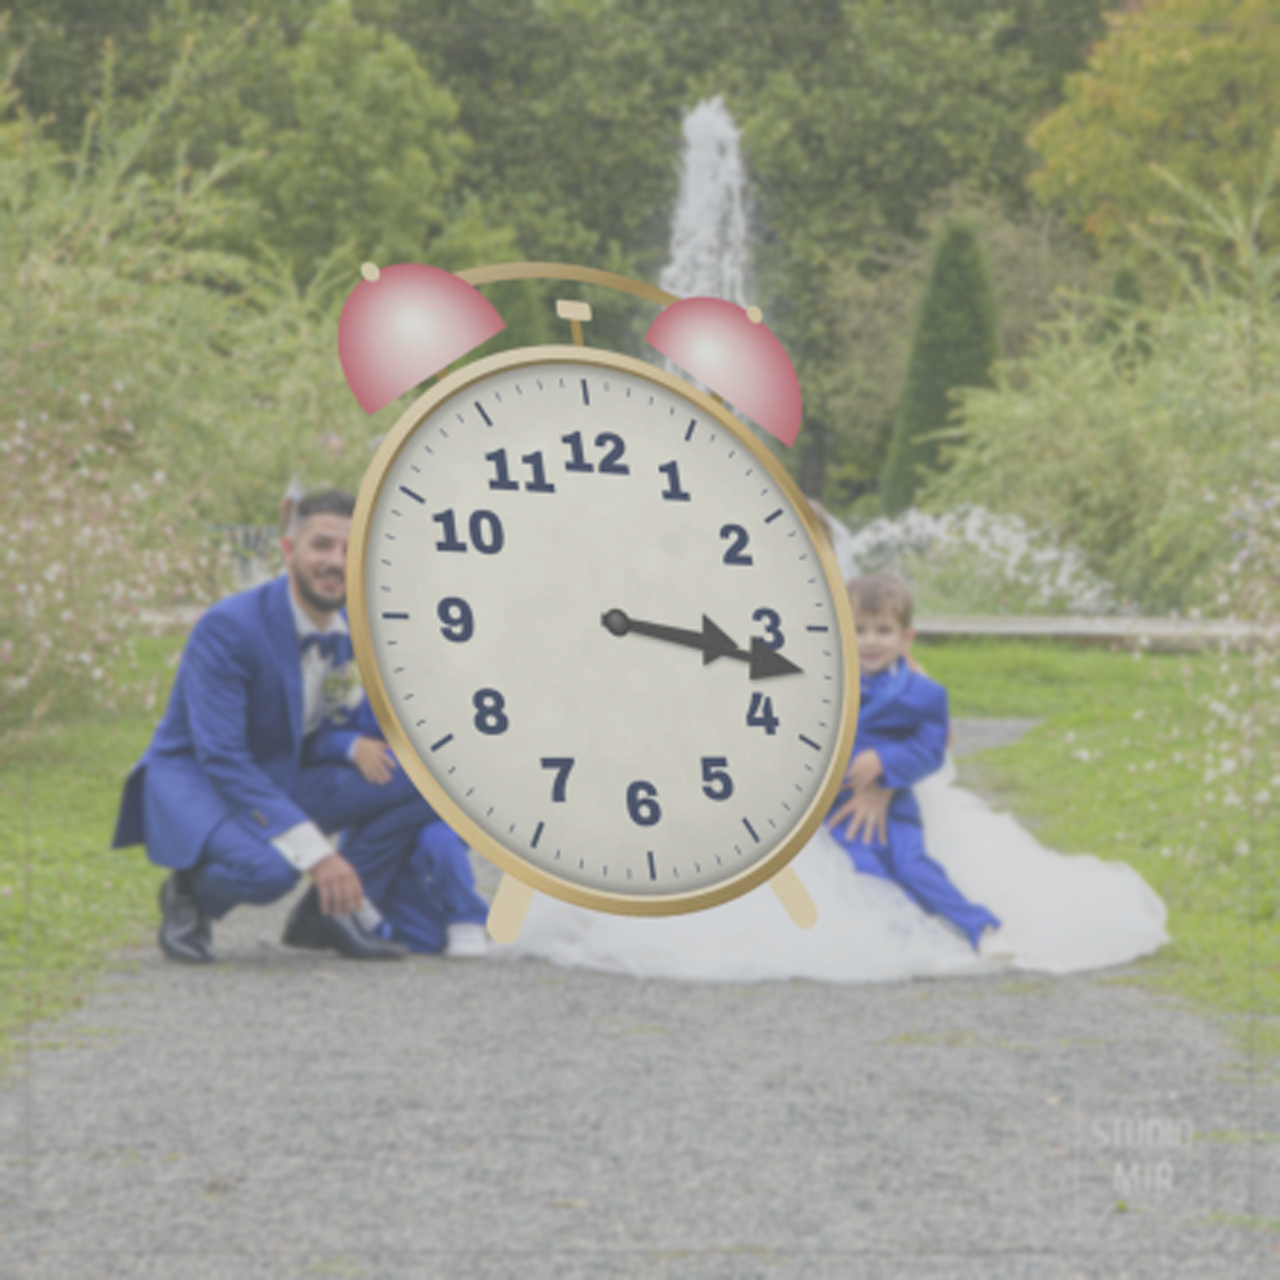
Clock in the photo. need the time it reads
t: 3:17
